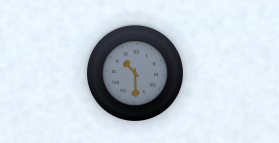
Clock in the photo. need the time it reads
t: 10:29
